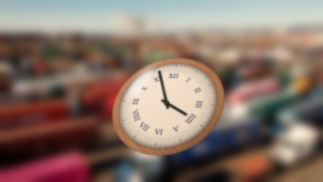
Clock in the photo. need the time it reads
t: 3:56
